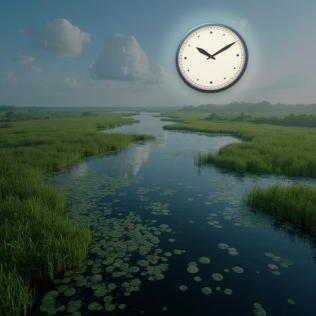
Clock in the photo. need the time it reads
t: 10:10
